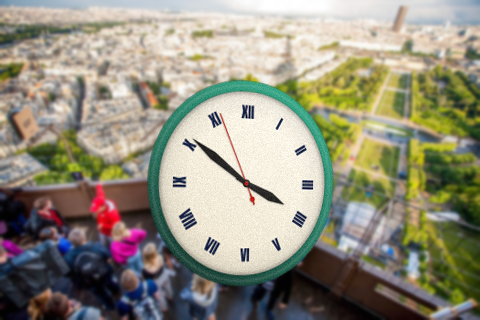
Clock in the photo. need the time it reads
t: 3:50:56
